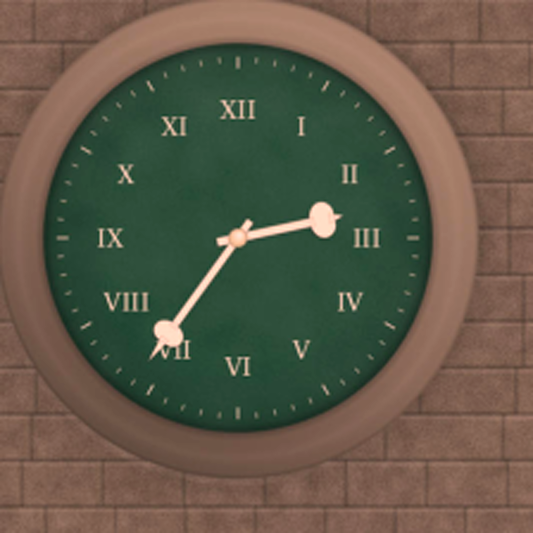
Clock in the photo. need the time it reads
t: 2:36
